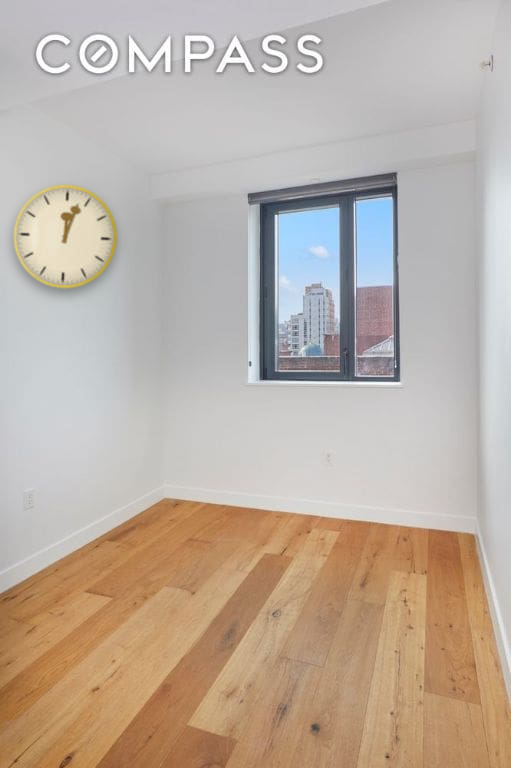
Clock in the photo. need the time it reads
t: 12:03
